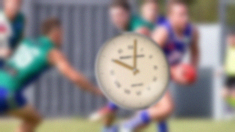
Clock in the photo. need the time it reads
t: 10:02
